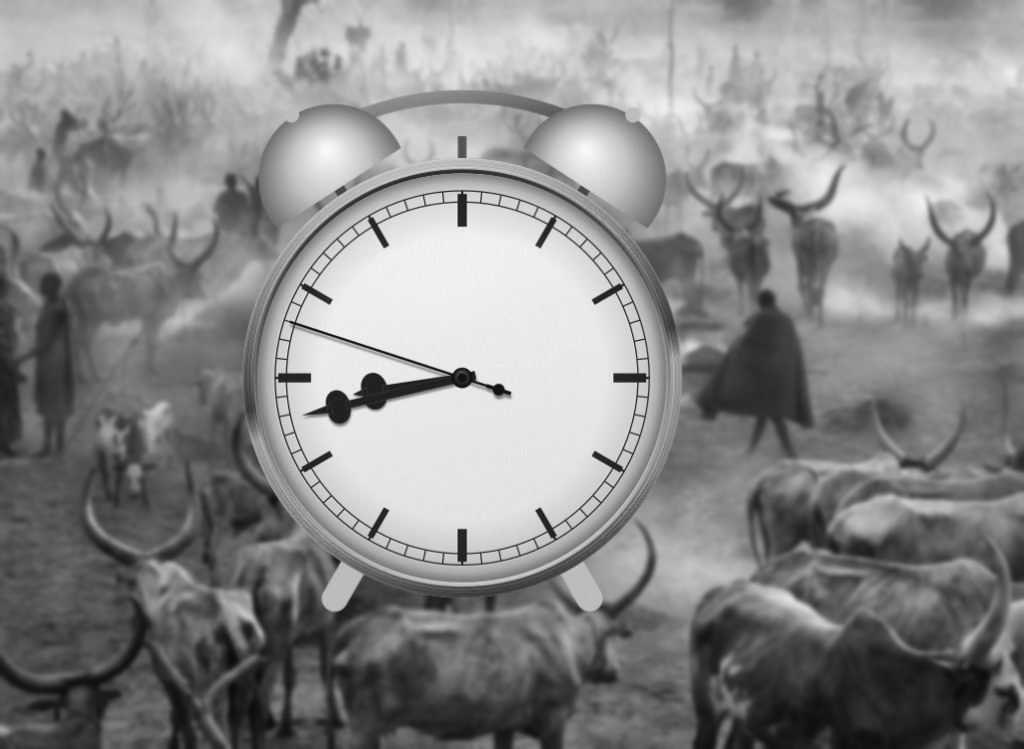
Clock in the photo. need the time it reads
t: 8:42:48
